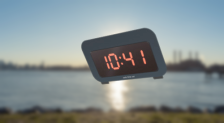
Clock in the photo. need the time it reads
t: 10:41
